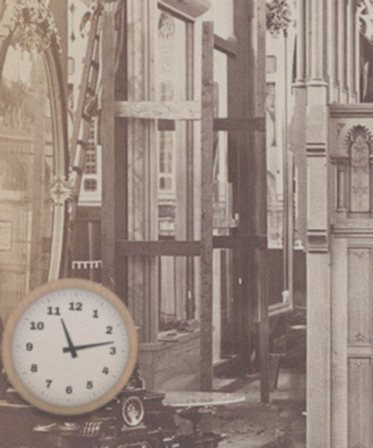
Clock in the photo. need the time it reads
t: 11:13
